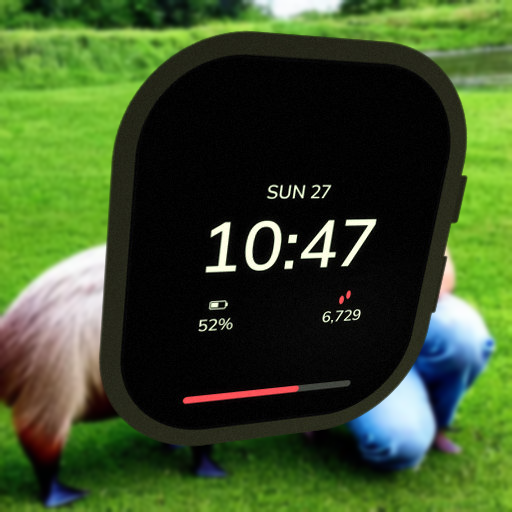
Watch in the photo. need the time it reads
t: 10:47
